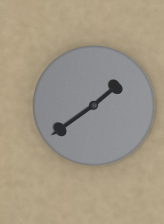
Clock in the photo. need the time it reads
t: 1:39
